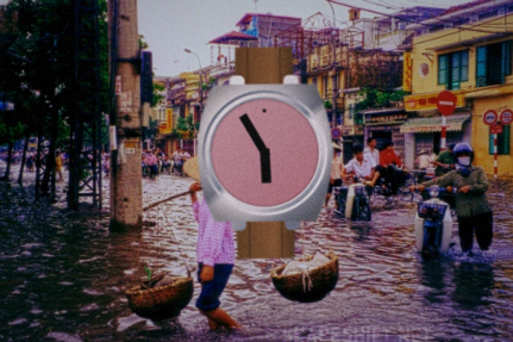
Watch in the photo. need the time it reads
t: 5:55
